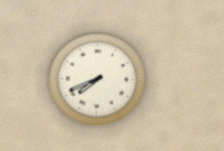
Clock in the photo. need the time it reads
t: 7:41
